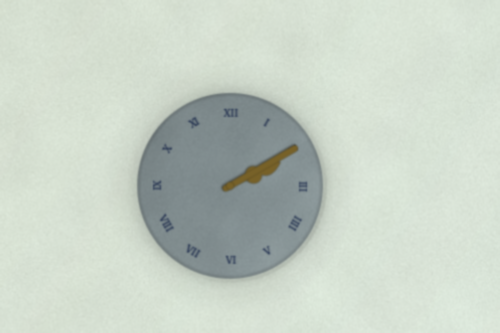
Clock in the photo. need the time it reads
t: 2:10
